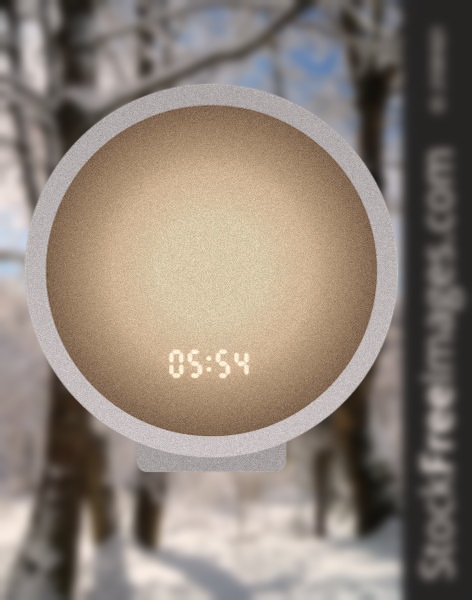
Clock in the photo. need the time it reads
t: 5:54
